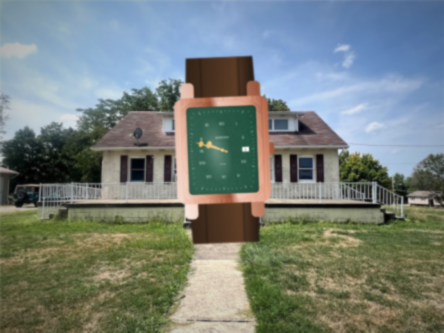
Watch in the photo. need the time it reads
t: 9:48
